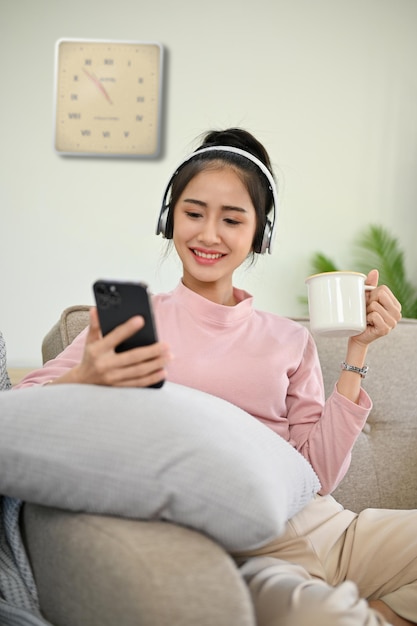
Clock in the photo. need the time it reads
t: 10:53
